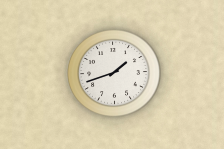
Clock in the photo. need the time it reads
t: 1:42
